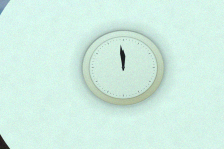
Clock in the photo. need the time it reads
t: 11:59
